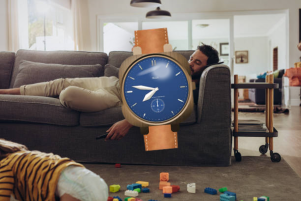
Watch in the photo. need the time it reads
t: 7:47
